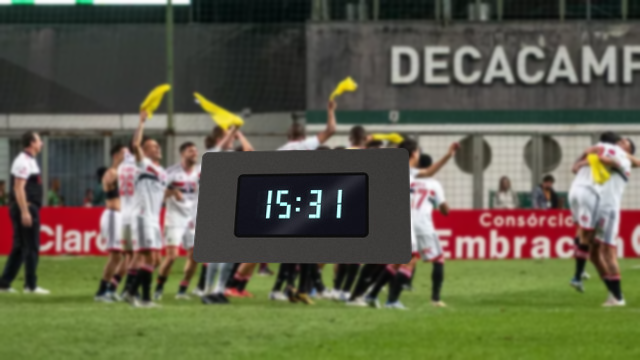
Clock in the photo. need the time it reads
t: 15:31
